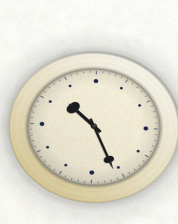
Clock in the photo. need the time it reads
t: 10:26
